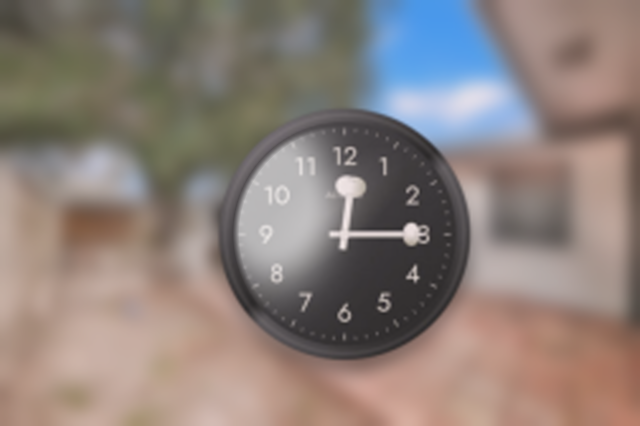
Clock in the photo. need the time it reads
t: 12:15
